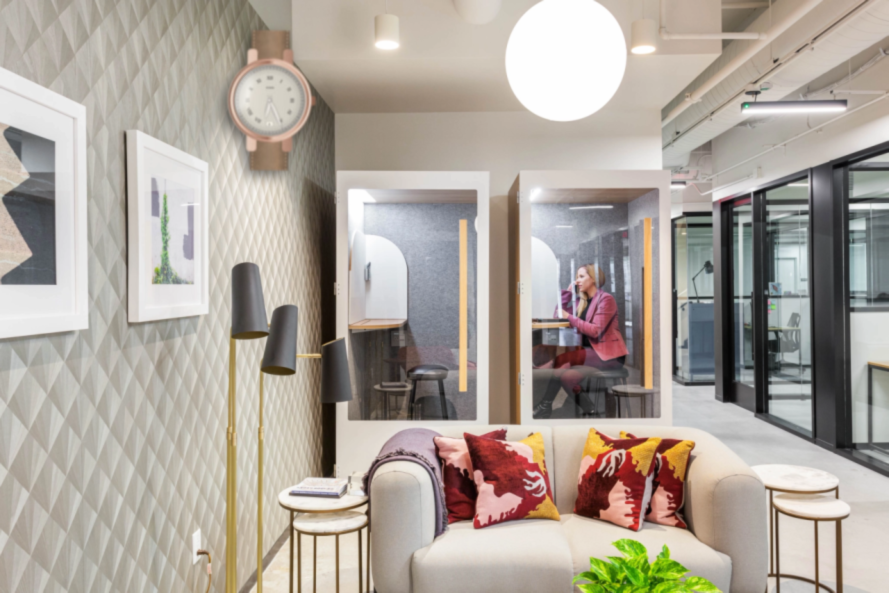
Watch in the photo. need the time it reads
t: 6:26
